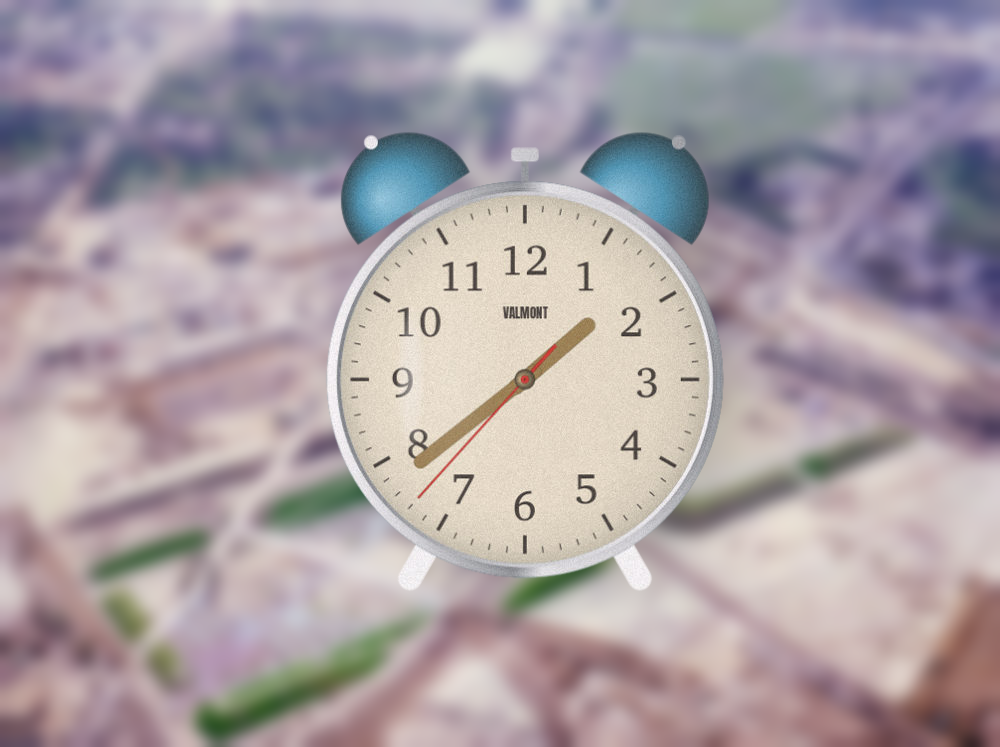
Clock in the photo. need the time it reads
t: 1:38:37
